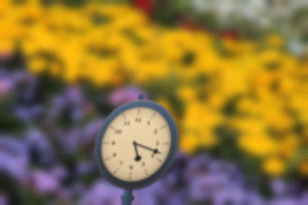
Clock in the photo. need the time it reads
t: 5:18
